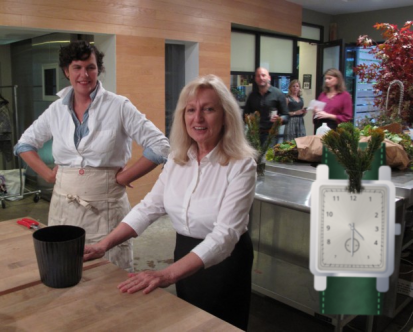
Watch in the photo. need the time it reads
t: 4:30
